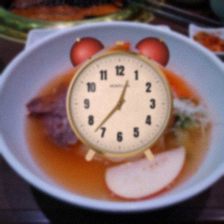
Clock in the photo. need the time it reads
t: 12:37
